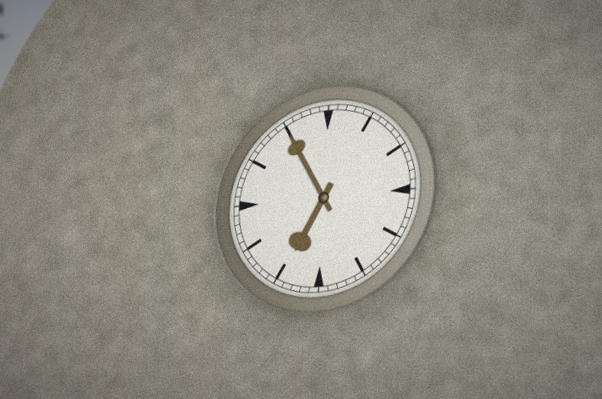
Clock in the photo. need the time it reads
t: 6:55
